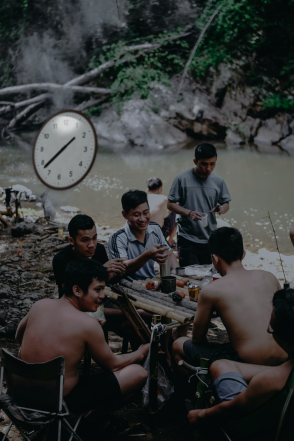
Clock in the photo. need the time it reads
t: 1:38
